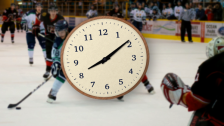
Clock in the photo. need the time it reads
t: 8:09
